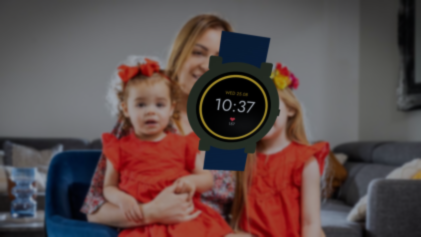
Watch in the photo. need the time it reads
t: 10:37
